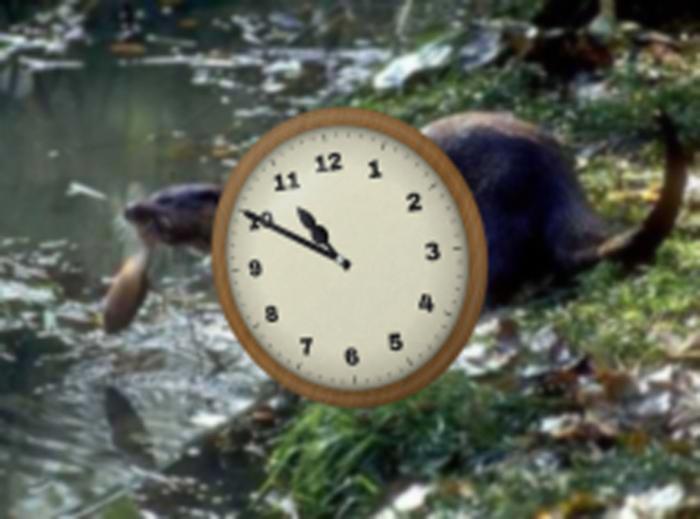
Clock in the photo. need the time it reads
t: 10:50
